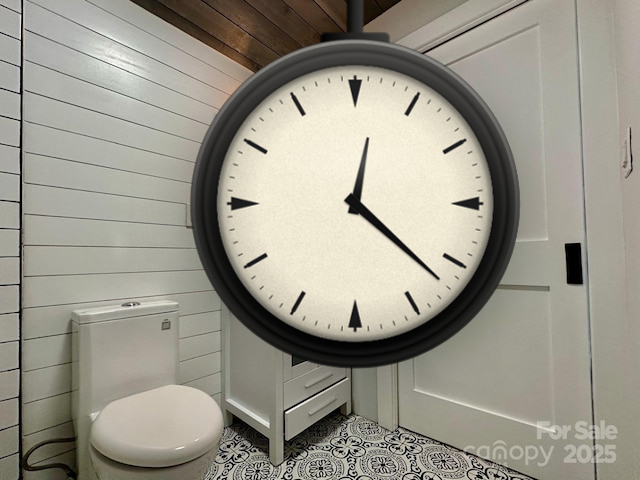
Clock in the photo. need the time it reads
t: 12:22
